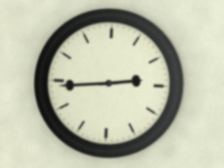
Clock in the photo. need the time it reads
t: 2:44
